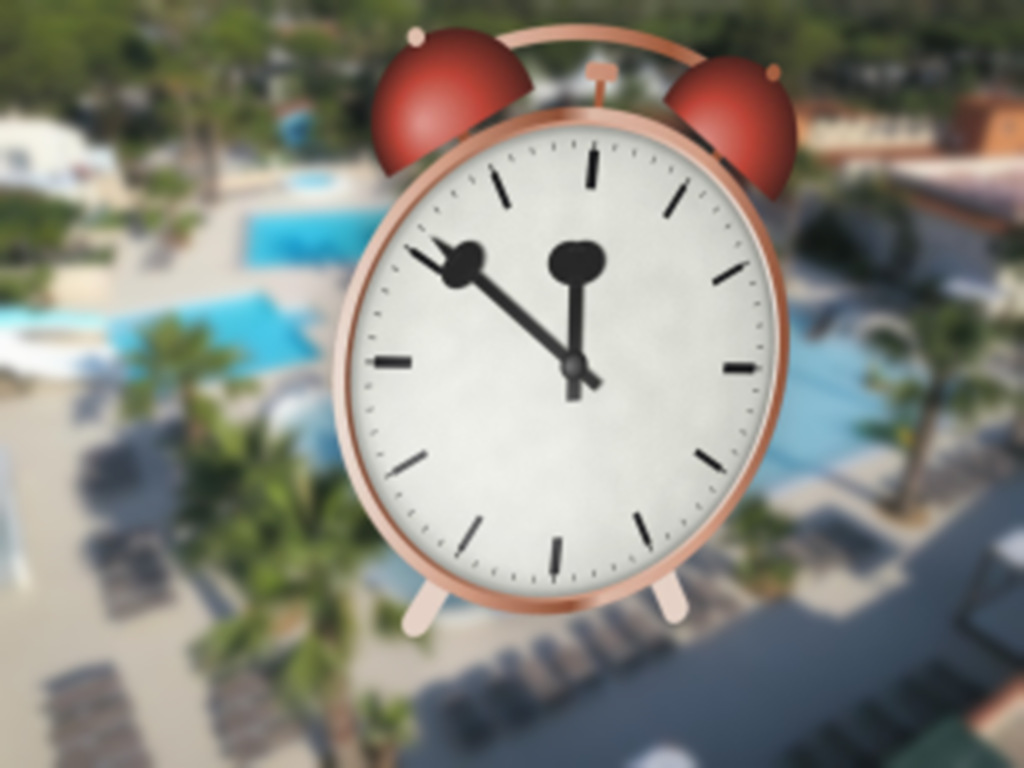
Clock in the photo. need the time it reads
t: 11:51
